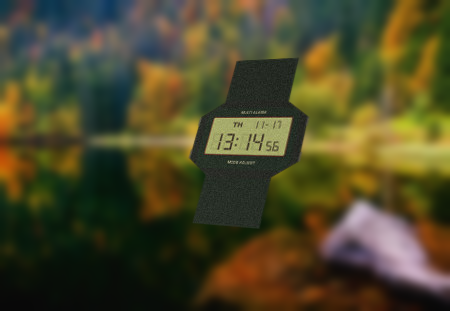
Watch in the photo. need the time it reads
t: 13:14:56
